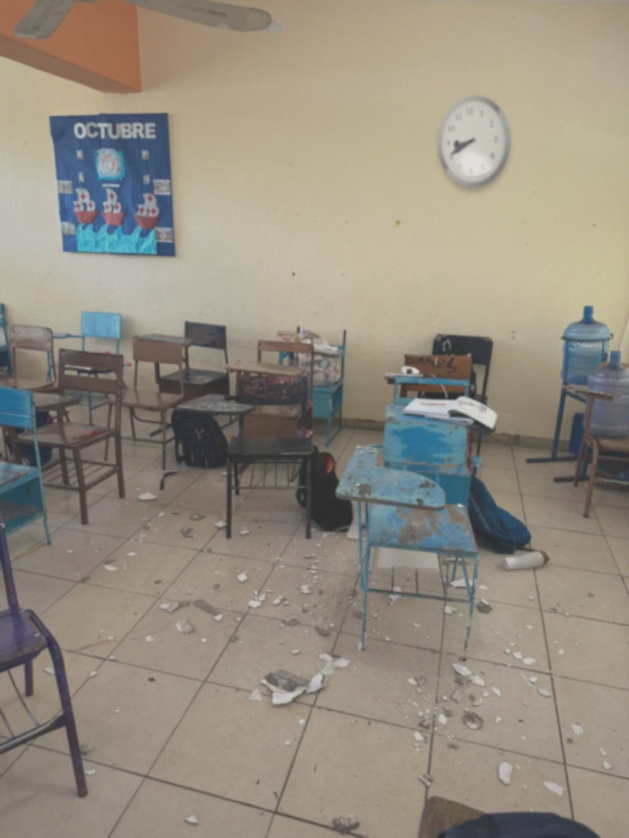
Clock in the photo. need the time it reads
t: 8:41
